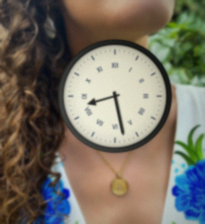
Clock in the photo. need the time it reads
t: 8:28
